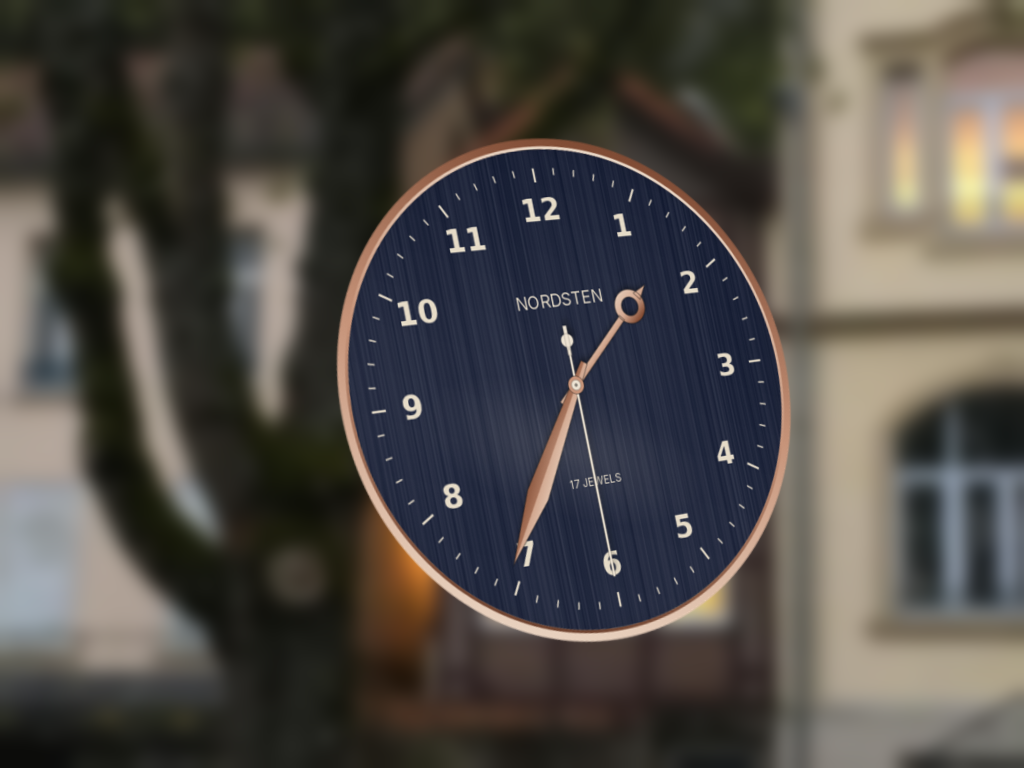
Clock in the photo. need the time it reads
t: 1:35:30
